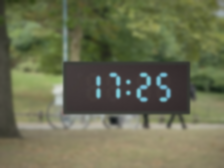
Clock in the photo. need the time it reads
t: 17:25
